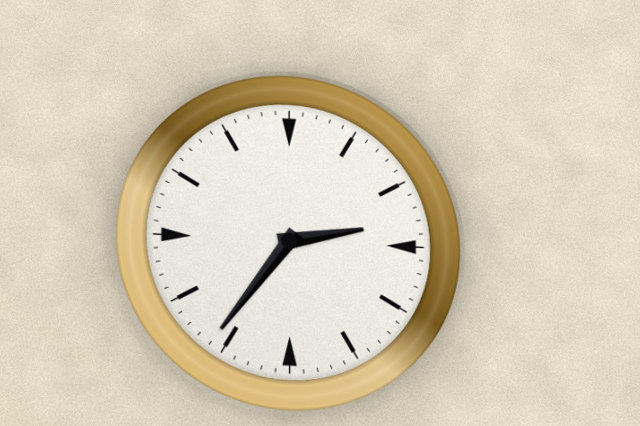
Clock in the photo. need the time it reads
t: 2:36
